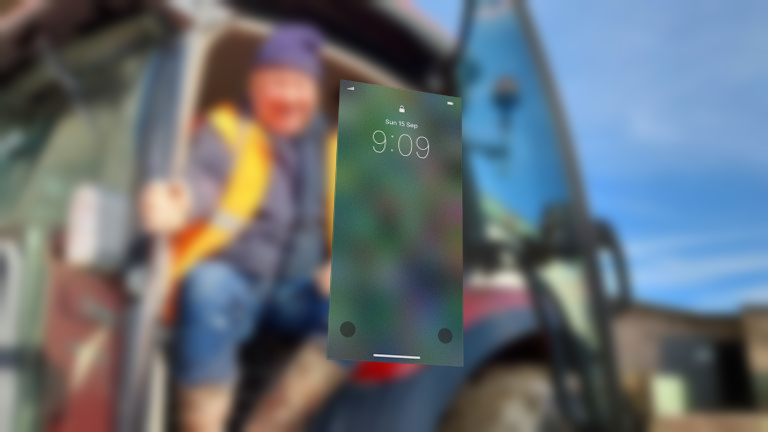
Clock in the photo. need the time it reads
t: 9:09
